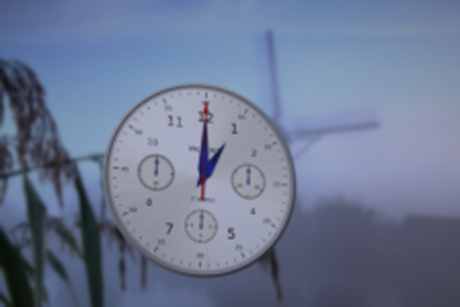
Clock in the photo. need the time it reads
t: 1:00
